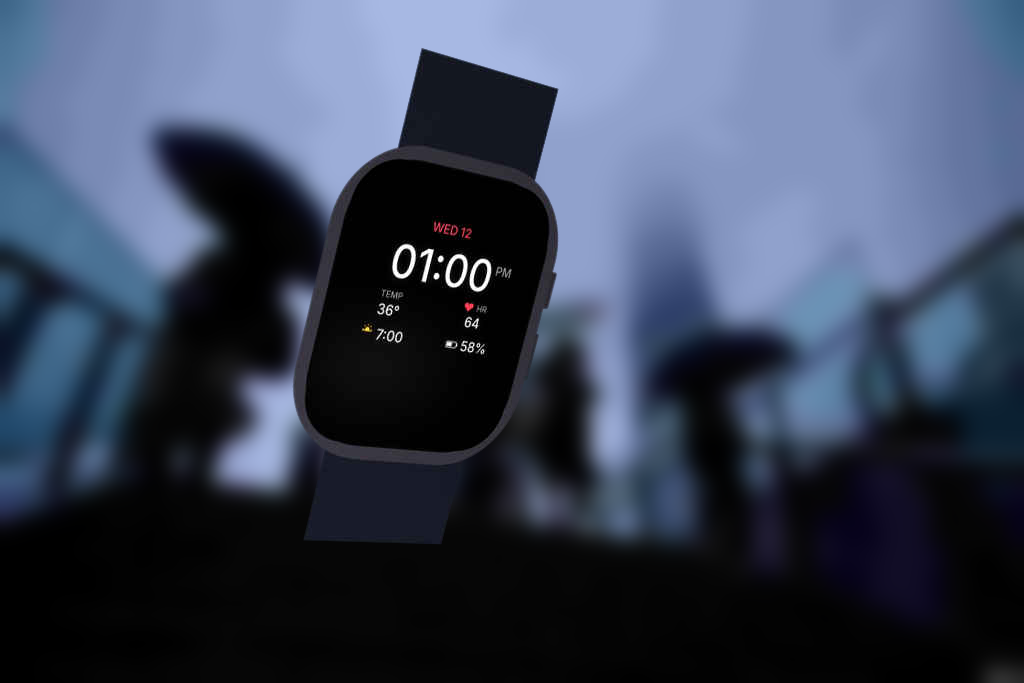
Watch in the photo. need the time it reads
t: 1:00
